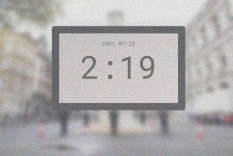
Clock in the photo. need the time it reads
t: 2:19
